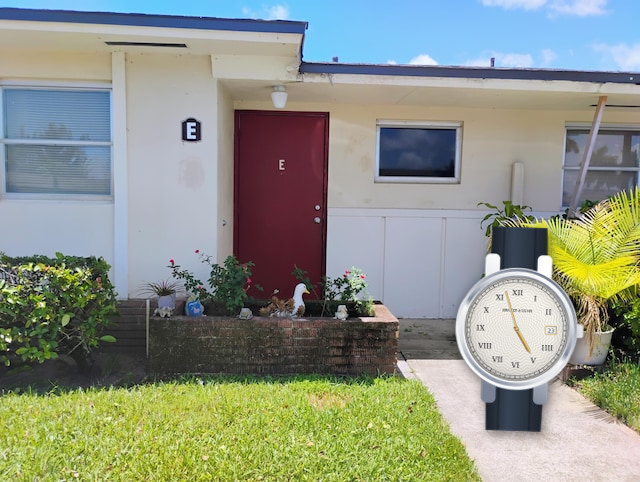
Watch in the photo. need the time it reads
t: 4:57
